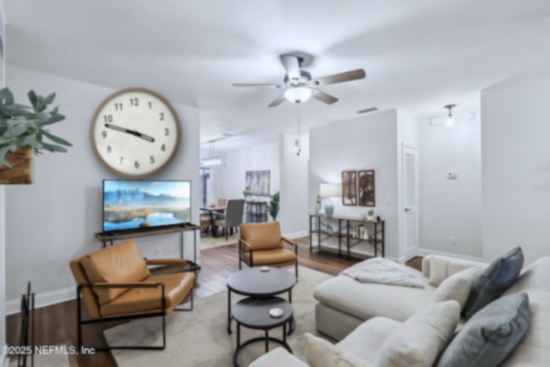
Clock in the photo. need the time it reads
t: 3:48
